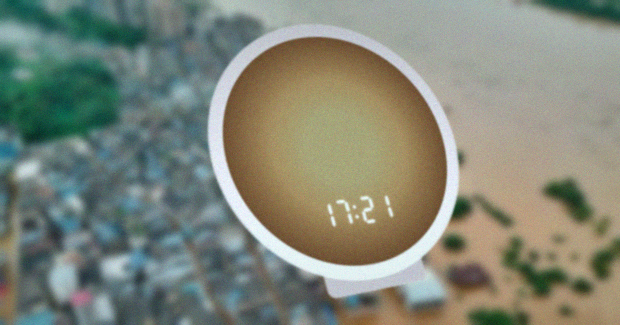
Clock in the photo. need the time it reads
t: 17:21
